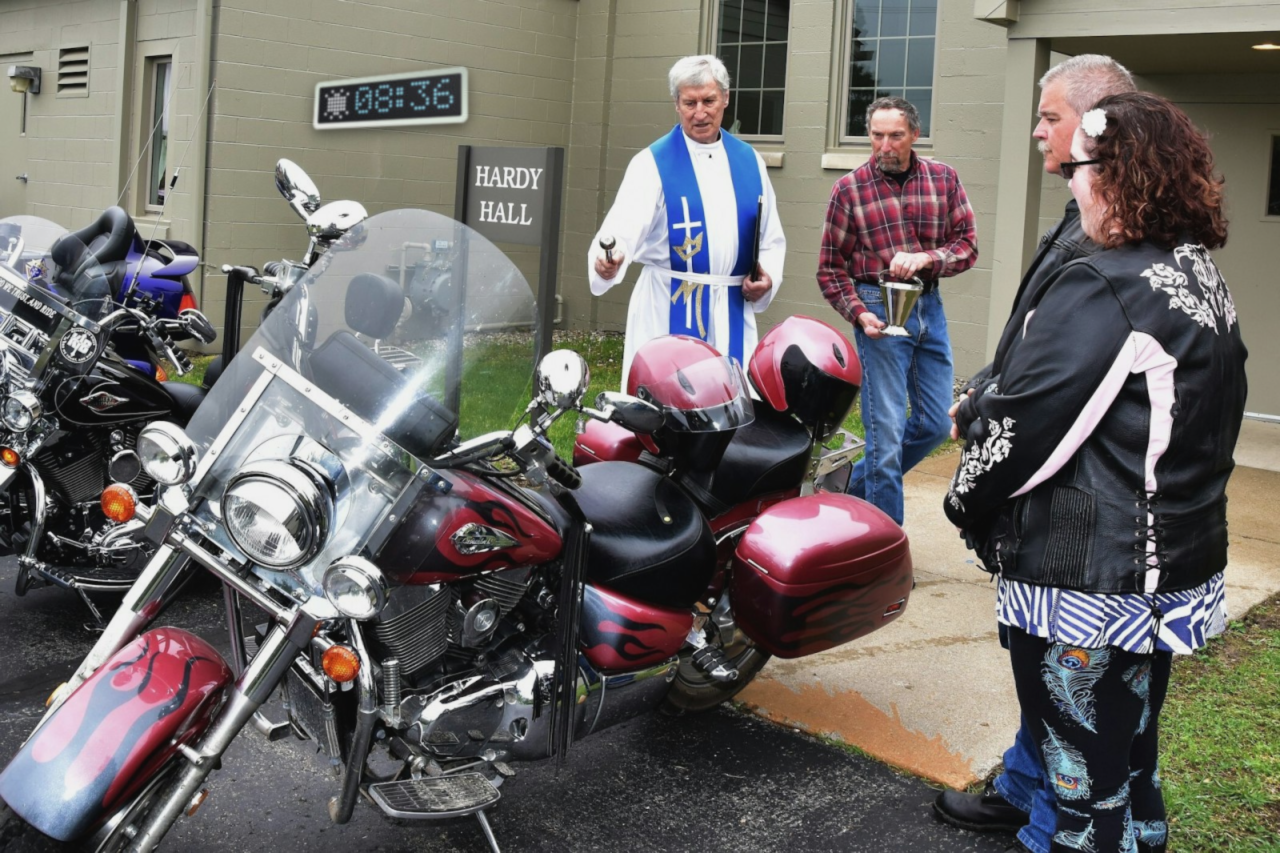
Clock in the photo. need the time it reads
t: 8:36
